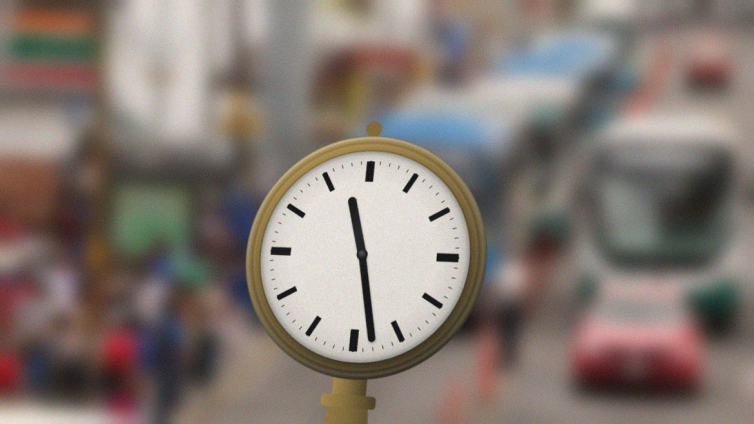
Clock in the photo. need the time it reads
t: 11:28
